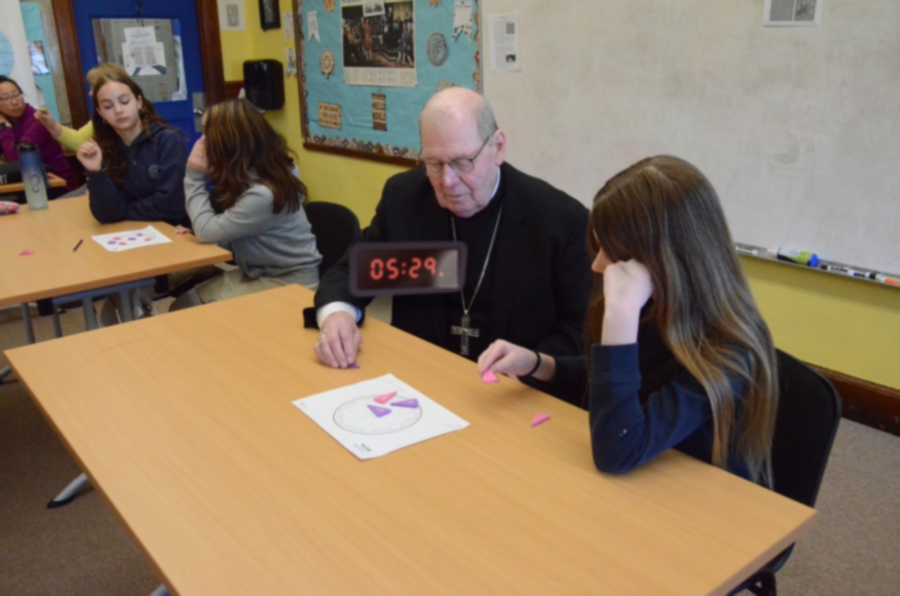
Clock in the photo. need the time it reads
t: 5:29
